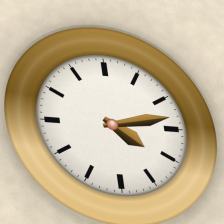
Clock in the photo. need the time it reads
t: 4:13
